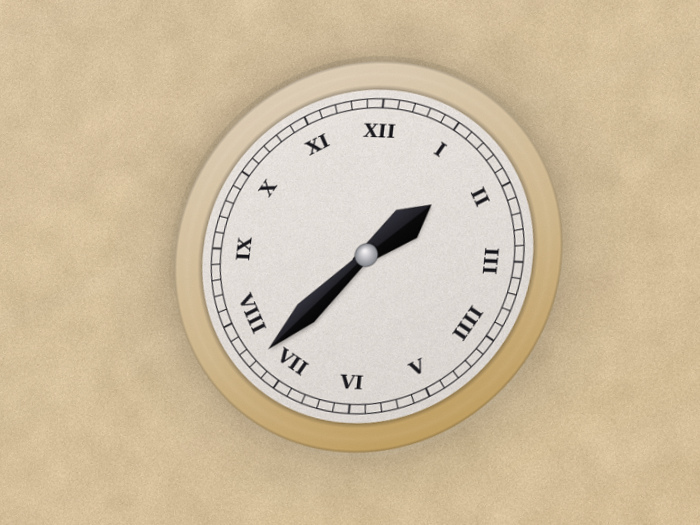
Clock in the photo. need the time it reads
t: 1:37
